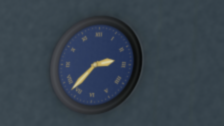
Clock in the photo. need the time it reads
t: 2:37
